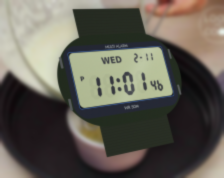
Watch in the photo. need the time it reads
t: 11:01:46
